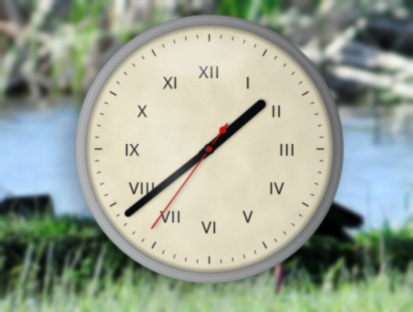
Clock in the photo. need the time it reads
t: 1:38:36
